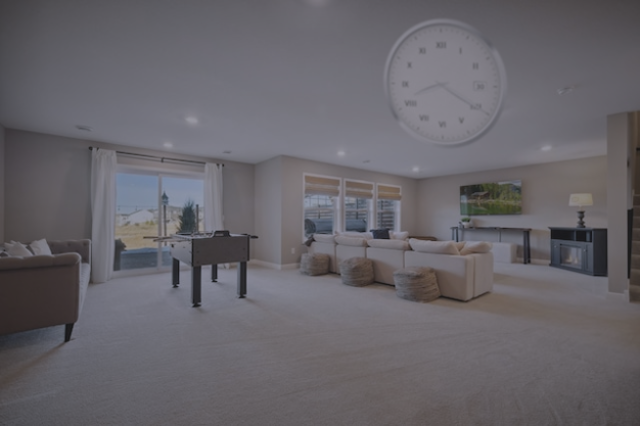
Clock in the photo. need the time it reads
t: 8:20
